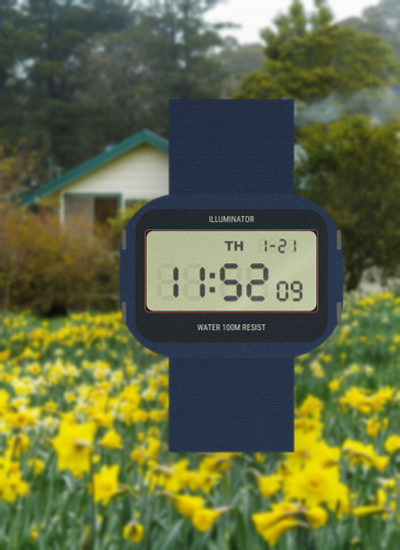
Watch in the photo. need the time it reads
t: 11:52:09
